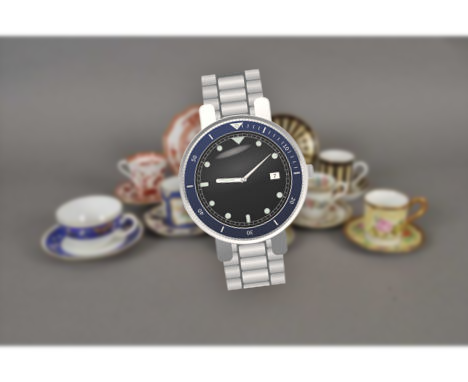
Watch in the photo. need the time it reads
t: 9:09
